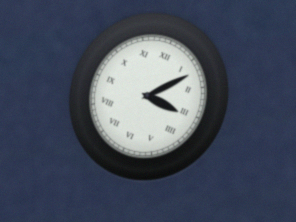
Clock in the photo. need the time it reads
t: 3:07
